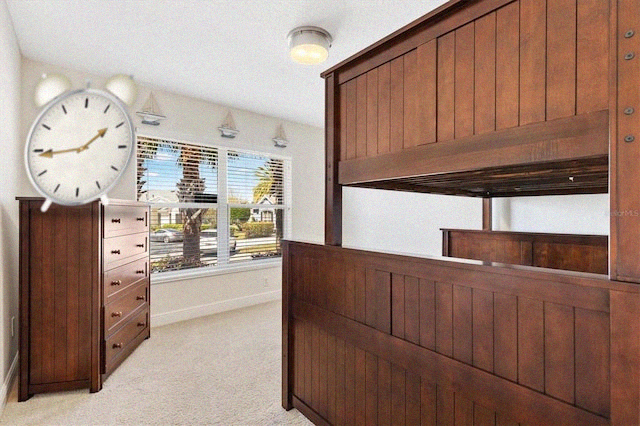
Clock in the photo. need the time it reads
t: 1:44
